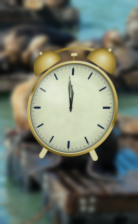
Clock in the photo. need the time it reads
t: 11:59
